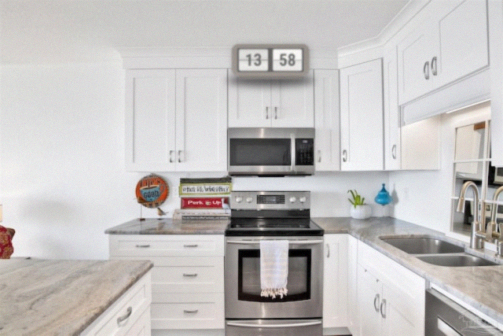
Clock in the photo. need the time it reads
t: 13:58
